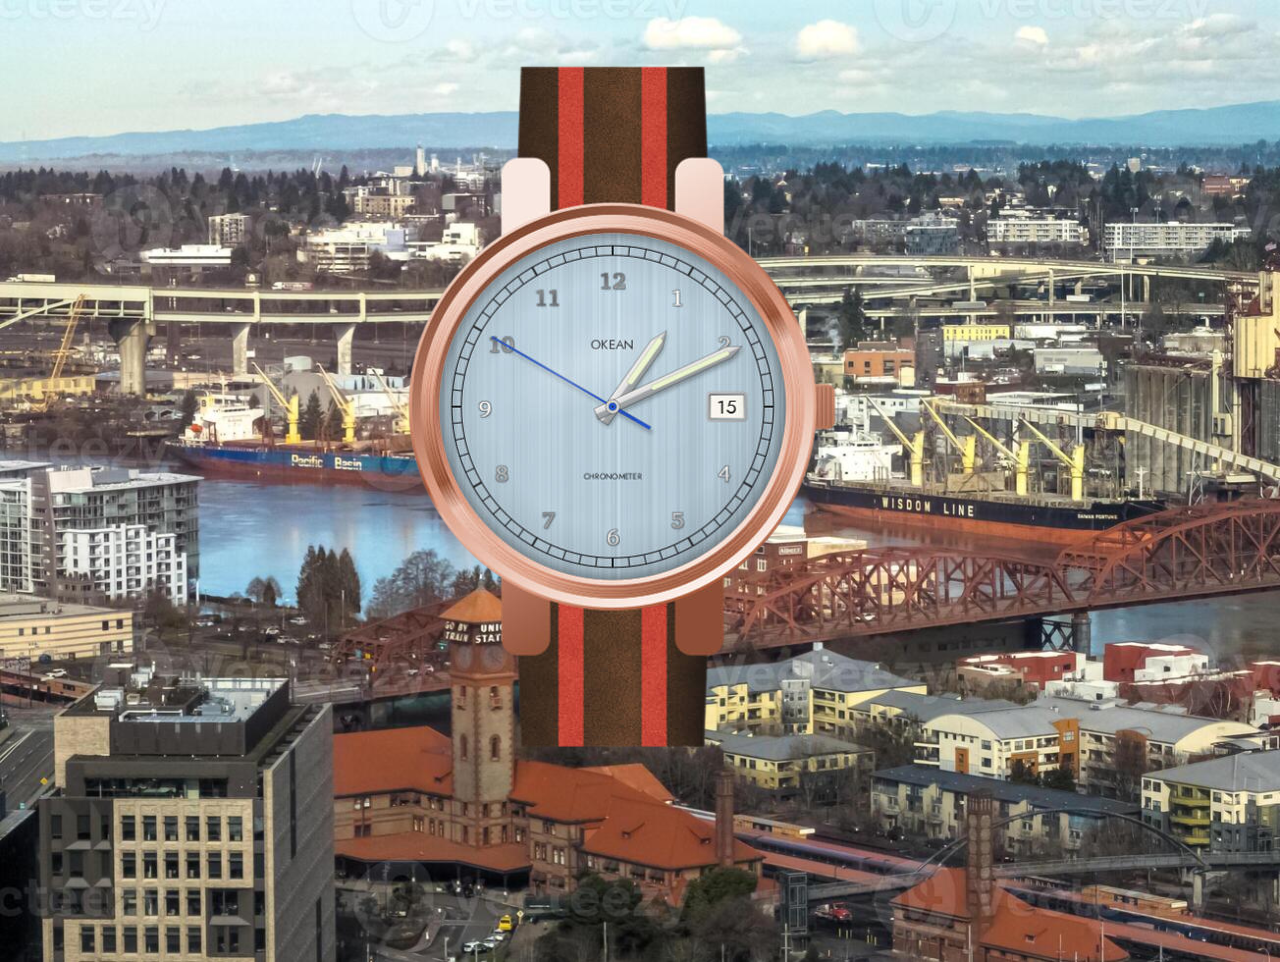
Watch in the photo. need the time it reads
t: 1:10:50
